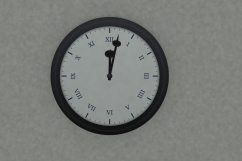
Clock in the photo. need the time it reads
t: 12:02
